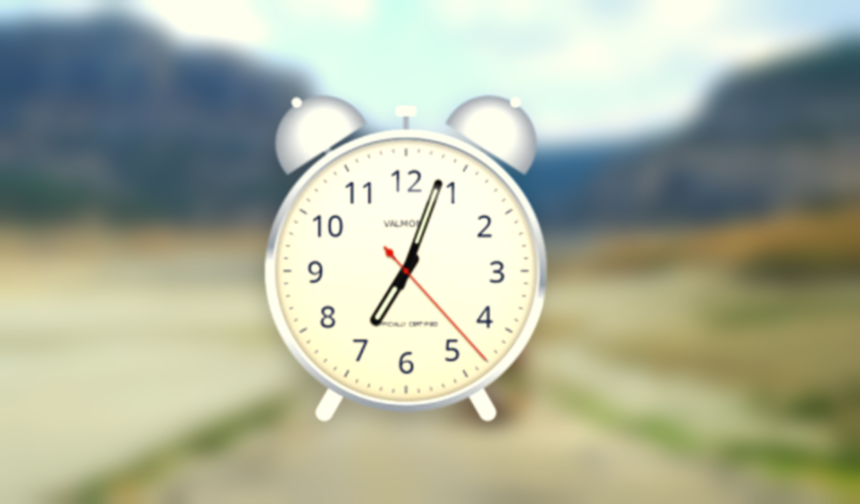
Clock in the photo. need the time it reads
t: 7:03:23
